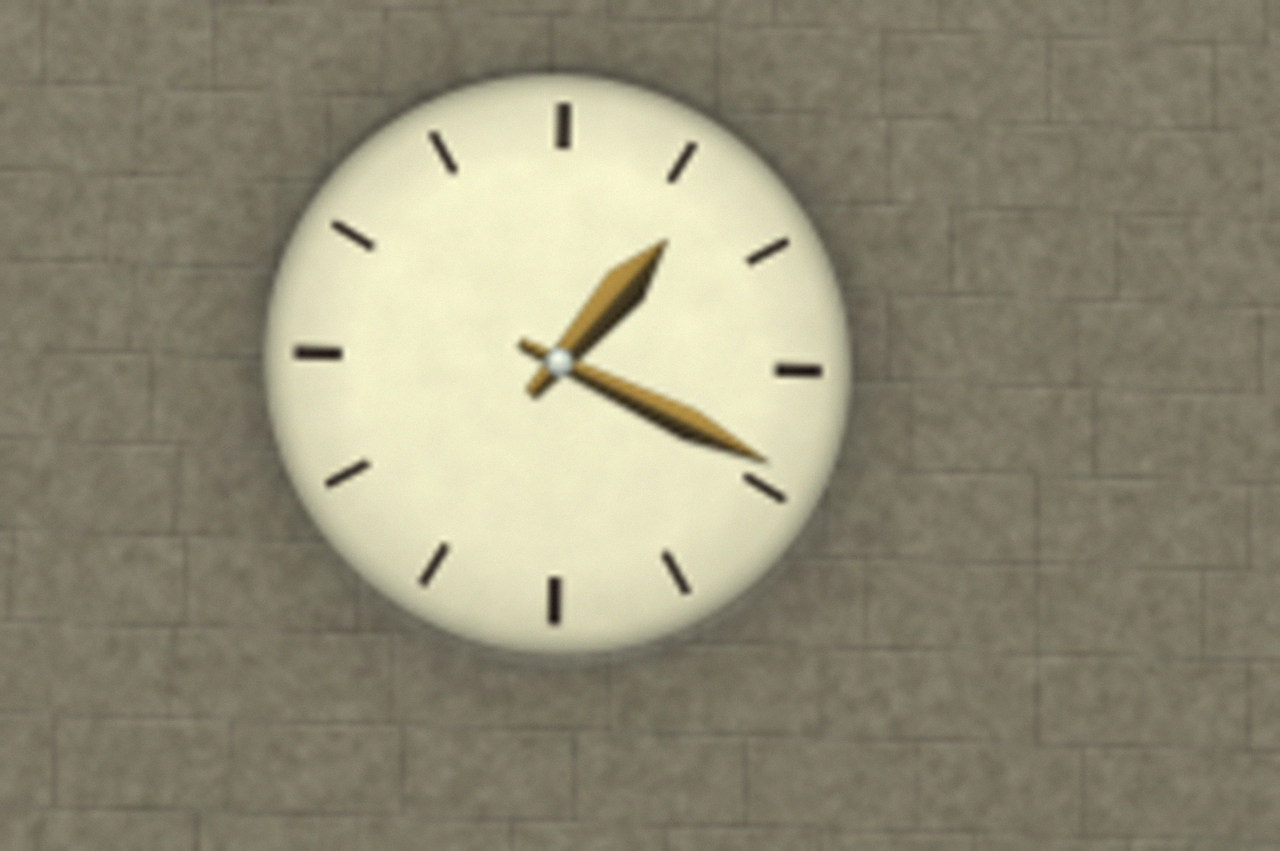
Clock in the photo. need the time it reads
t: 1:19
